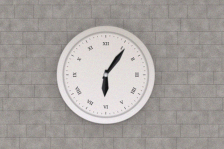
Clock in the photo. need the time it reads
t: 6:06
